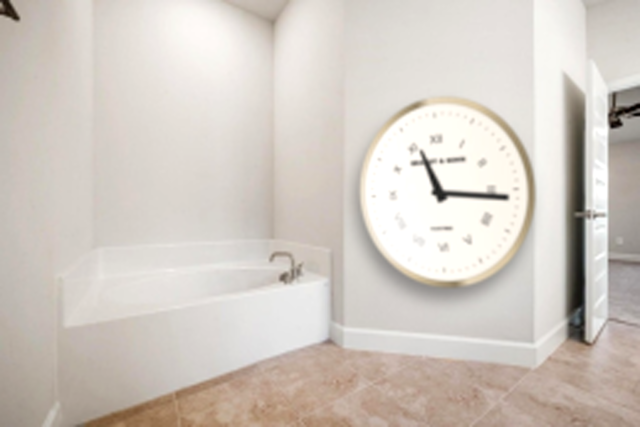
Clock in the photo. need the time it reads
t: 11:16
